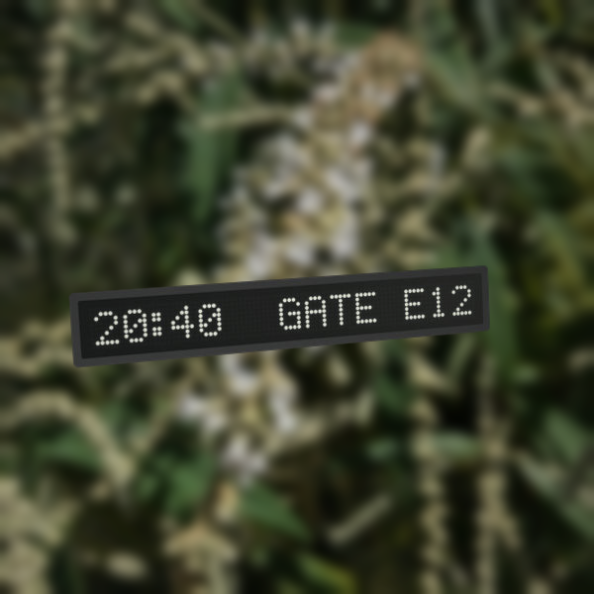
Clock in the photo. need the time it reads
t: 20:40
